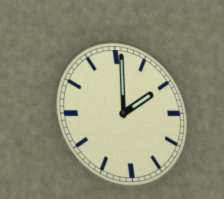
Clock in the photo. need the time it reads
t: 2:01
